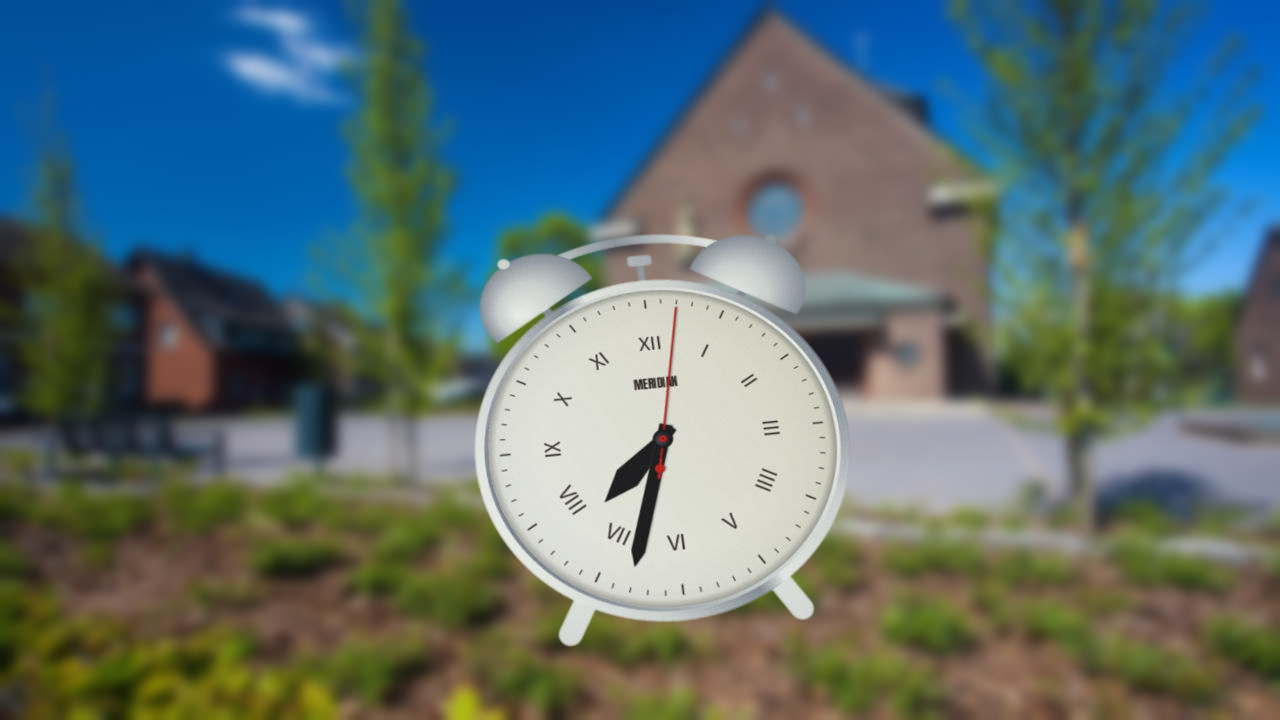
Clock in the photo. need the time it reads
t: 7:33:02
